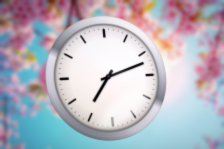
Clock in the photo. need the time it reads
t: 7:12
